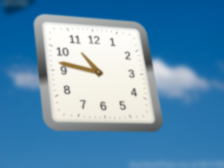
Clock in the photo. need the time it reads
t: 10:47
